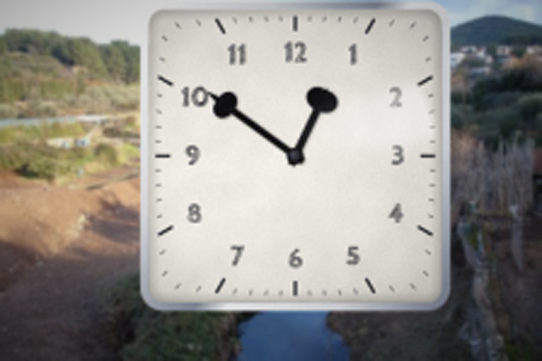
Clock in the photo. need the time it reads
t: 12:51
